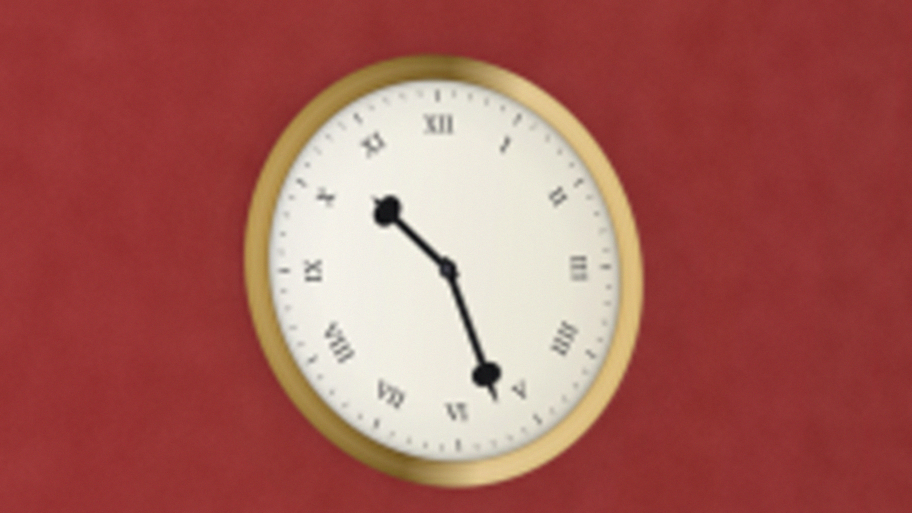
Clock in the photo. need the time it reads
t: 10:27
